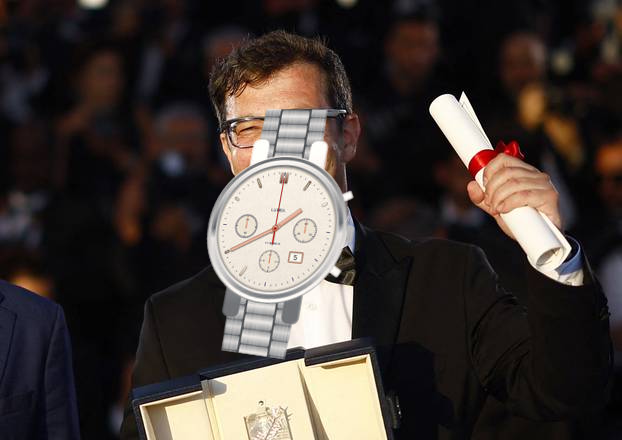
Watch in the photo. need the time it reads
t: 1:40
